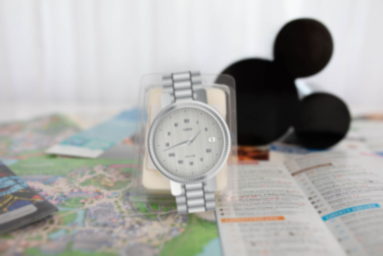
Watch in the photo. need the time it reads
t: 1:43
